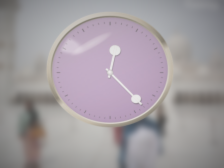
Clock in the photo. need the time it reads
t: 12:23
